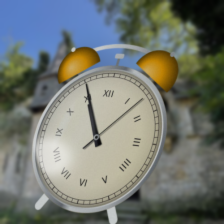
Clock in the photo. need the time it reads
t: 10:55:07
